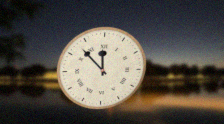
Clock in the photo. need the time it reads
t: 11:53
